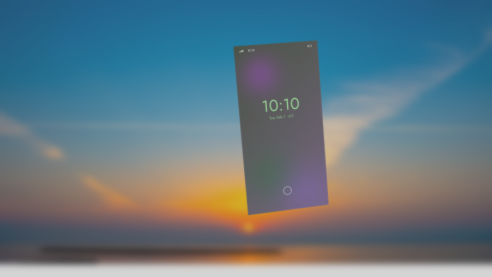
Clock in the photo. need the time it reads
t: 10:10
